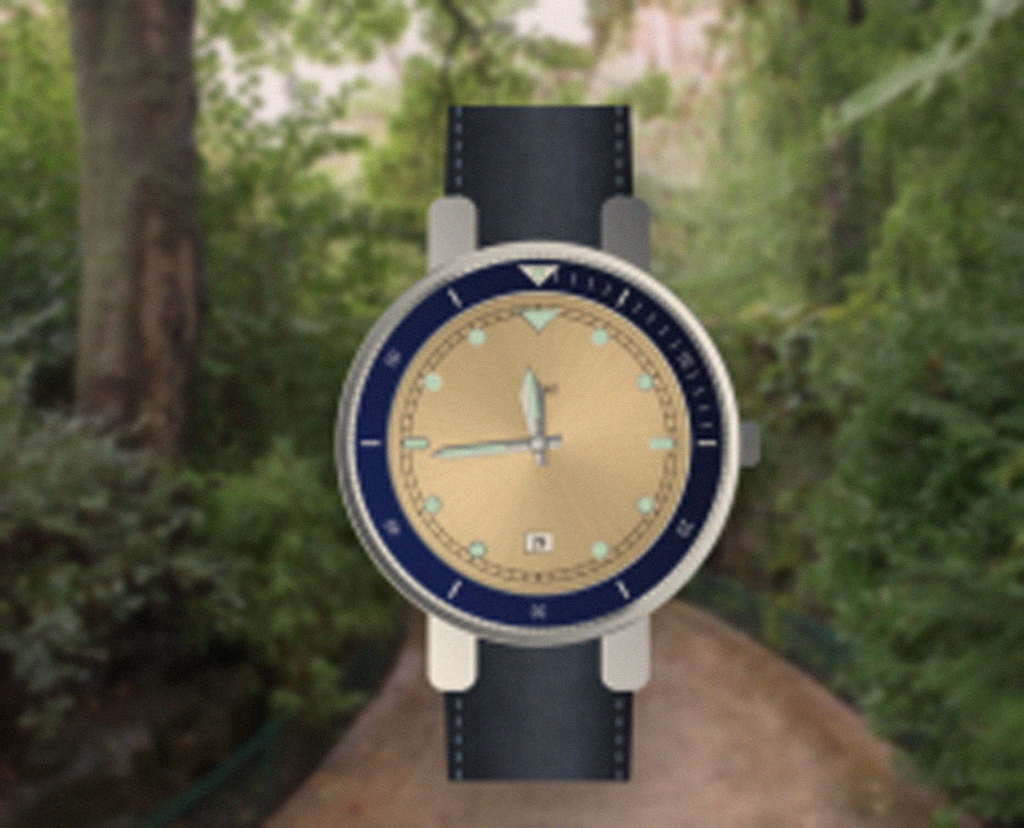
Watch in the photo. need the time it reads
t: 11:44
